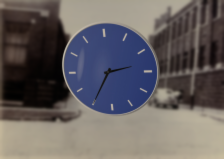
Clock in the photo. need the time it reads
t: 2:35
